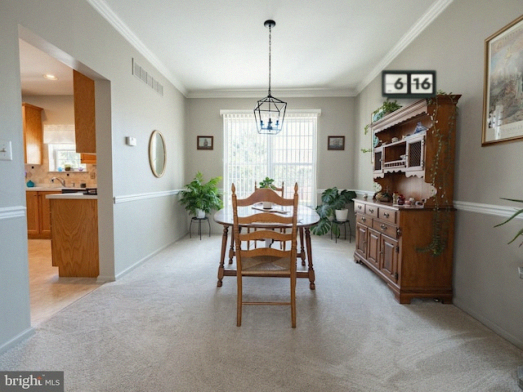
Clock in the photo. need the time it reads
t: 6:16
